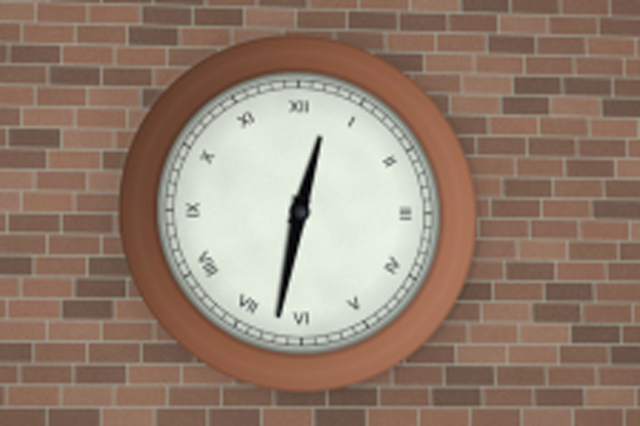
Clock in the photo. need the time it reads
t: 12:32
